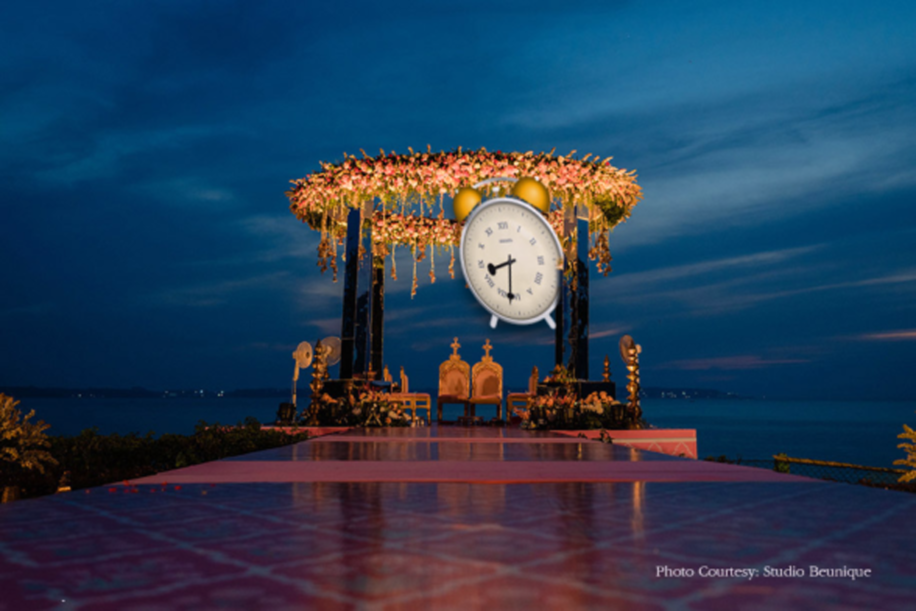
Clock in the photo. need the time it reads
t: 8:32
